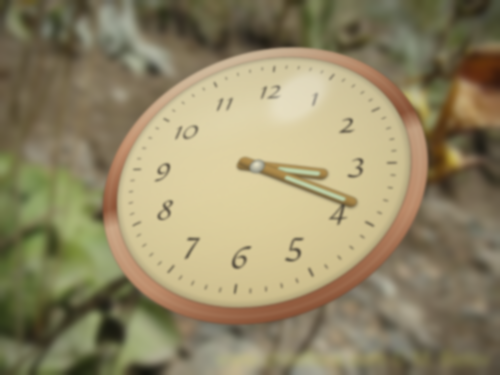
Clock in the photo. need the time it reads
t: 3:19
